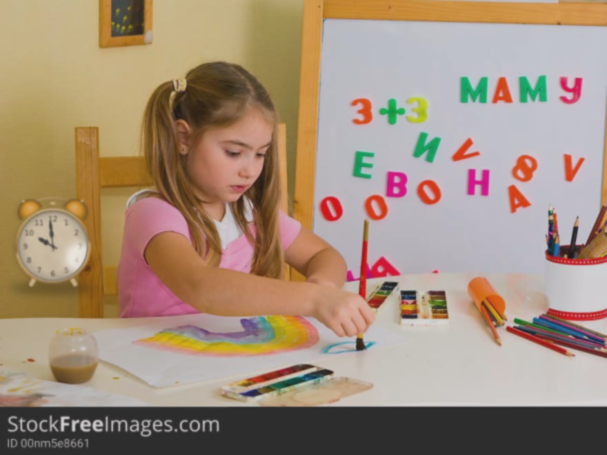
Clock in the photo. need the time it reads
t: 9:59
